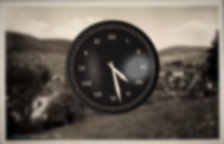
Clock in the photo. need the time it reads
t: 4:28
